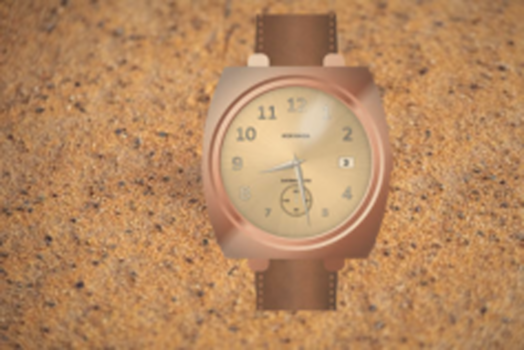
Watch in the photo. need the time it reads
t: 8:28
